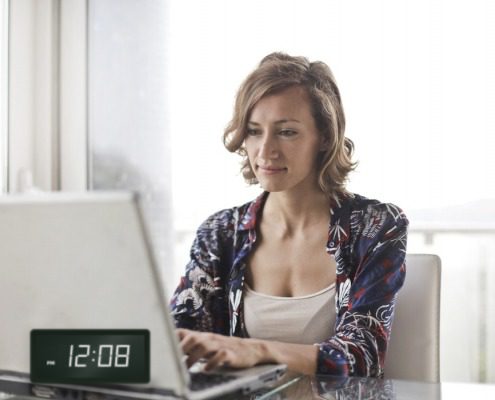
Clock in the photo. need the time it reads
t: 12:08
